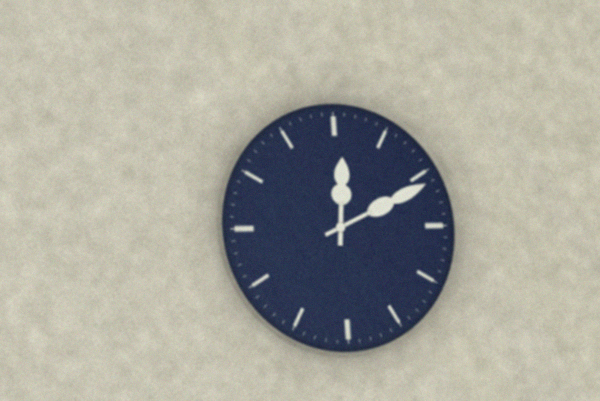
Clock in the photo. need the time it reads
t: 12:11
